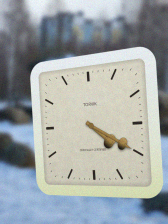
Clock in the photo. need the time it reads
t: 4:20
